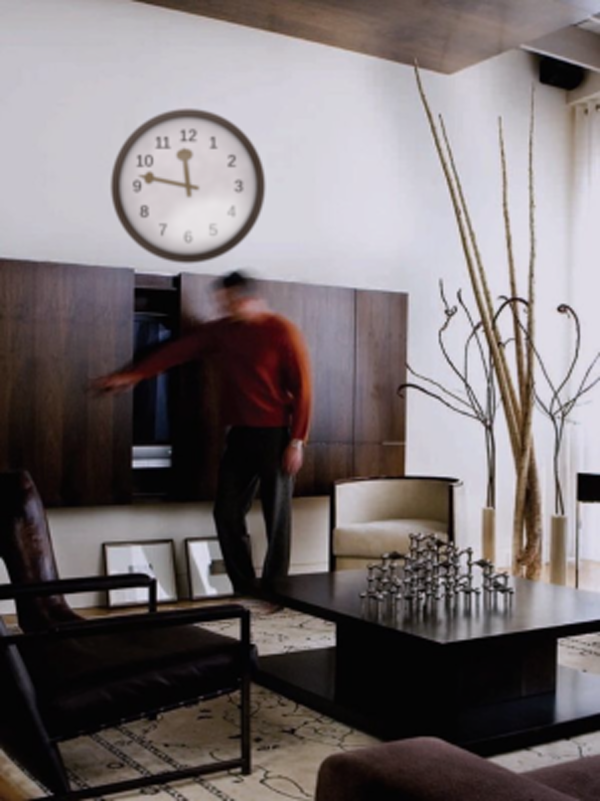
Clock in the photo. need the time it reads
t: 11:47
